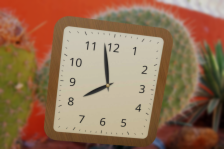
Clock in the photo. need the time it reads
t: 7:58
